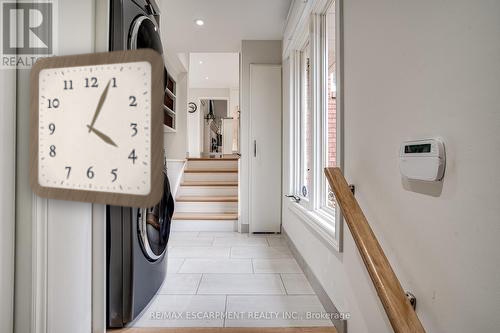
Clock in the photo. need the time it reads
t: 4:04
